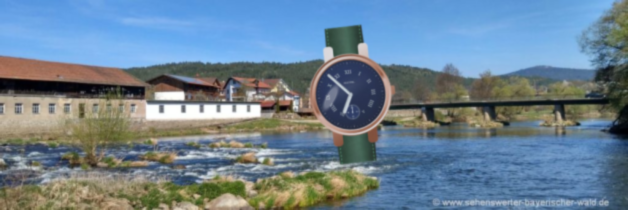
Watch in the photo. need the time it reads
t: 6:53
